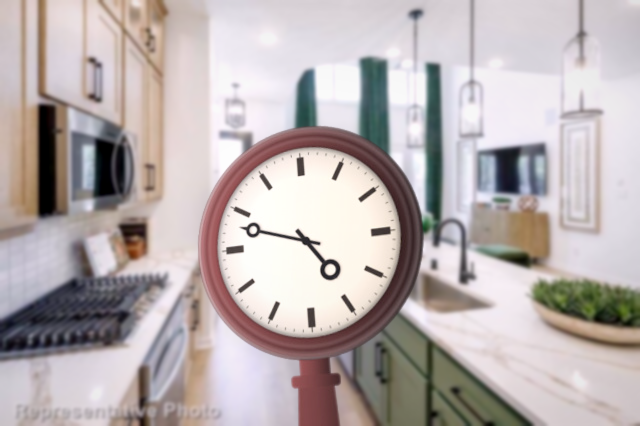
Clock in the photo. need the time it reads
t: 4:48
